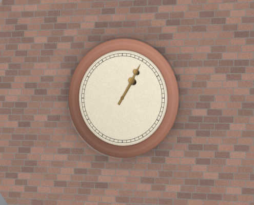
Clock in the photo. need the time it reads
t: 1:05
